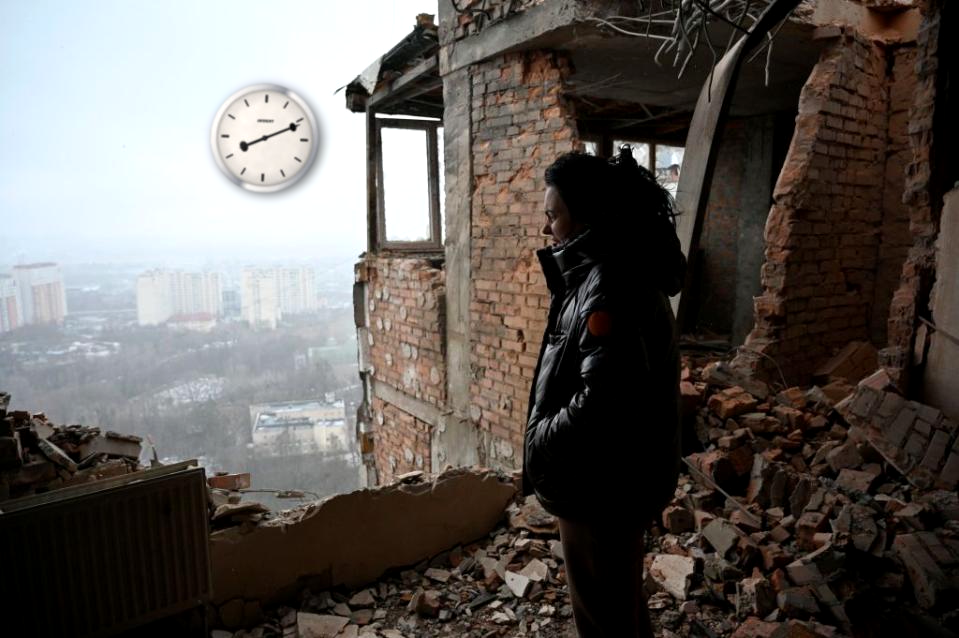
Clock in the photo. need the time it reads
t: 8:11
